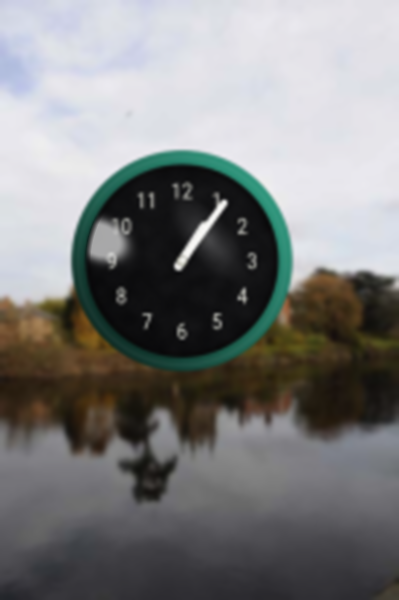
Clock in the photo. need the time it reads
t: 1:06
